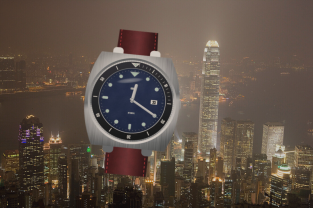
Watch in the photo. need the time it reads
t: 12:20
